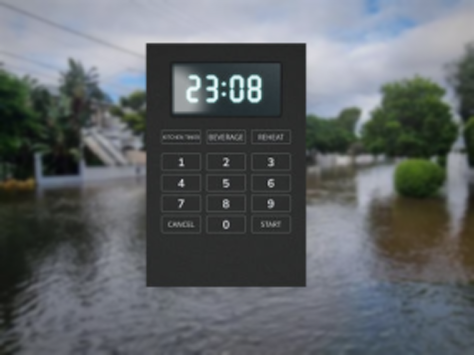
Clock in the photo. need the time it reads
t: 23:08
